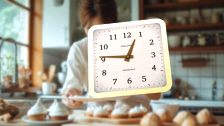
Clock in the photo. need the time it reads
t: 12:46
